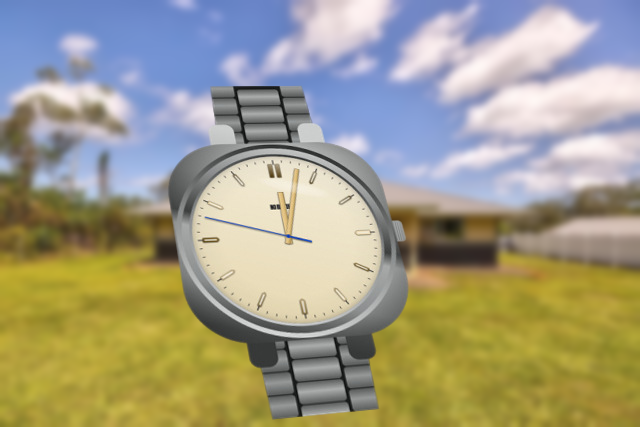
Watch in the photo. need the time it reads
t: 12:02:48
